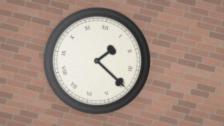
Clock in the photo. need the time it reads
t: 1:20
